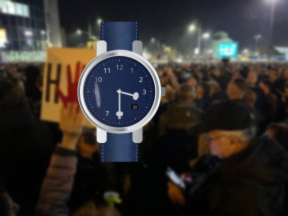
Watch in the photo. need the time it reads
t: 3:30
